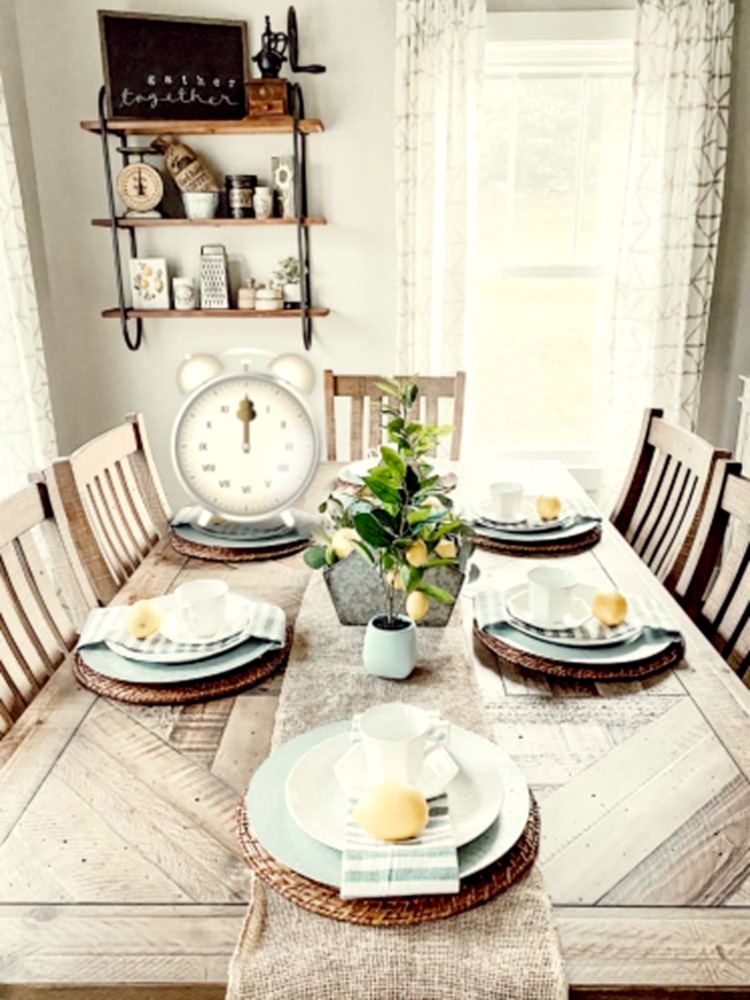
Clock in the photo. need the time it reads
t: 12:00
